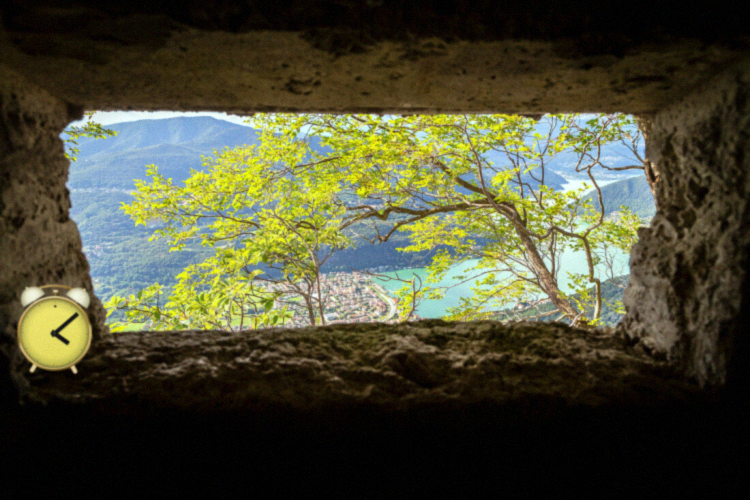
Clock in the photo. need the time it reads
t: 4:08
